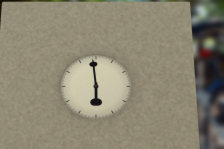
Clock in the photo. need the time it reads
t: 5:59
